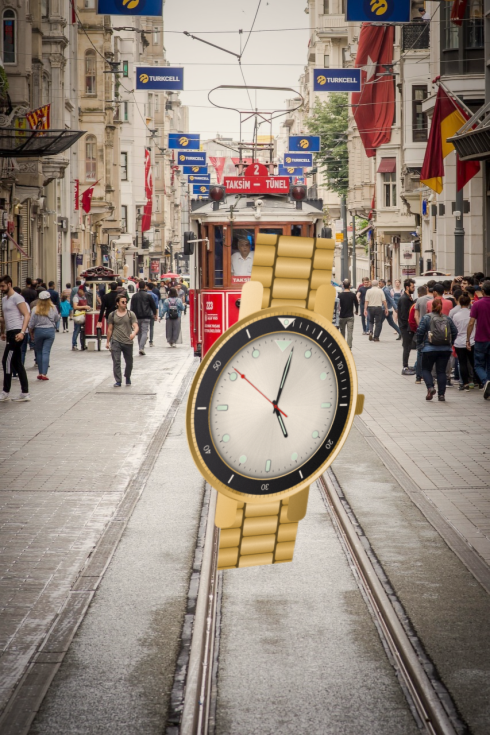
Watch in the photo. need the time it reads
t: 5:01:51
